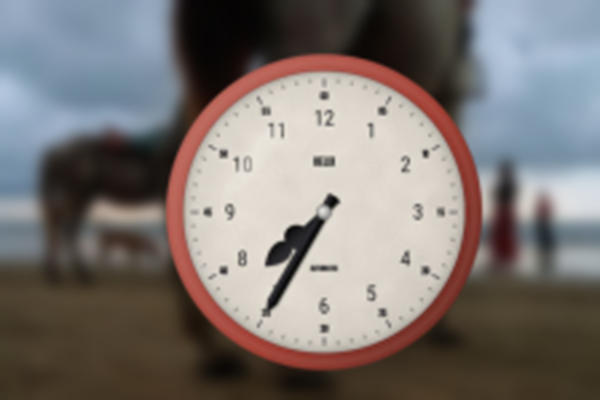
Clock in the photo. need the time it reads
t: 7:35
